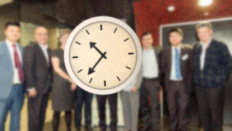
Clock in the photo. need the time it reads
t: 10:37
